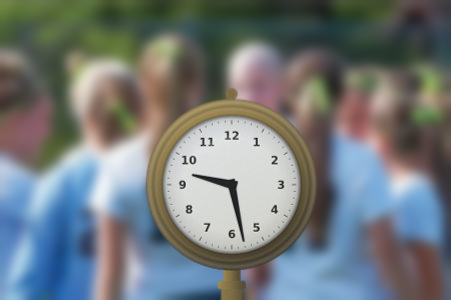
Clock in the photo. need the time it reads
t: 9:28
